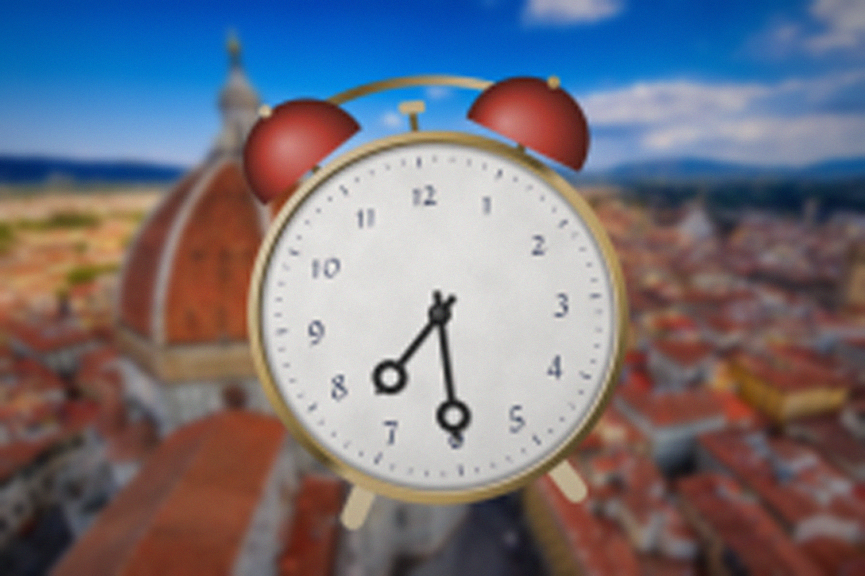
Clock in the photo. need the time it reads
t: 7:30
